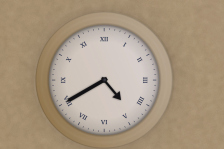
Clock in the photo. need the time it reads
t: 4:40
